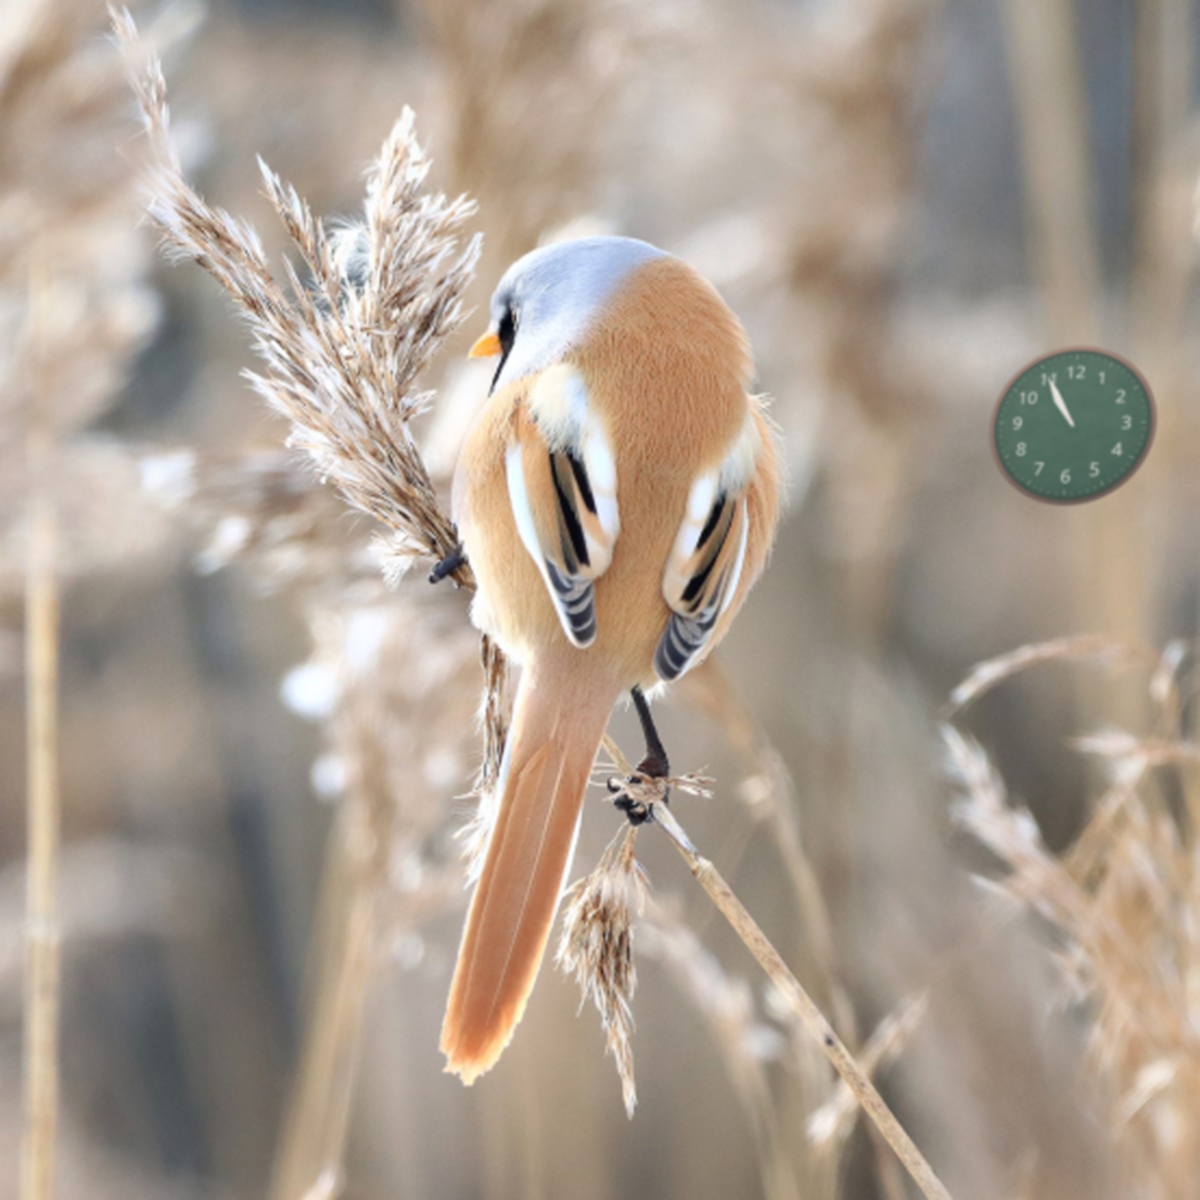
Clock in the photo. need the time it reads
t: 10:55
